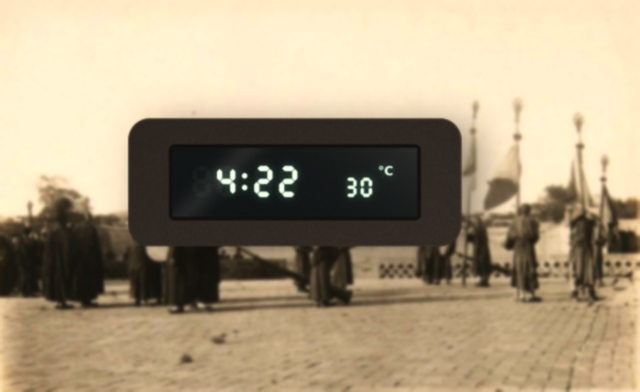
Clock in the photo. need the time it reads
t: 4:22
